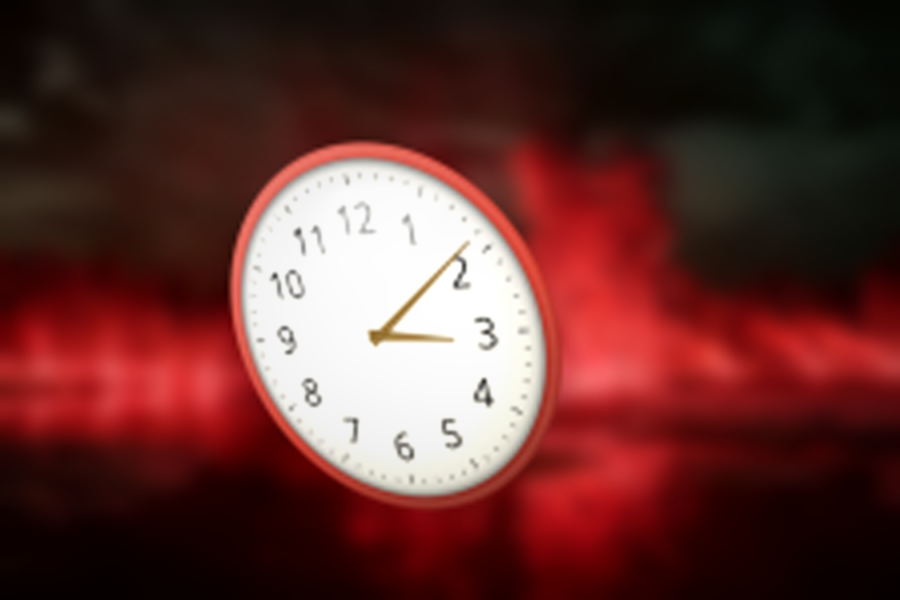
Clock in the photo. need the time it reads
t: 3:09
